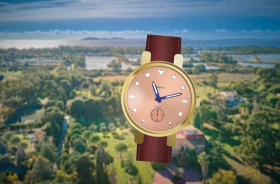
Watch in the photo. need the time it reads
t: 11:12
